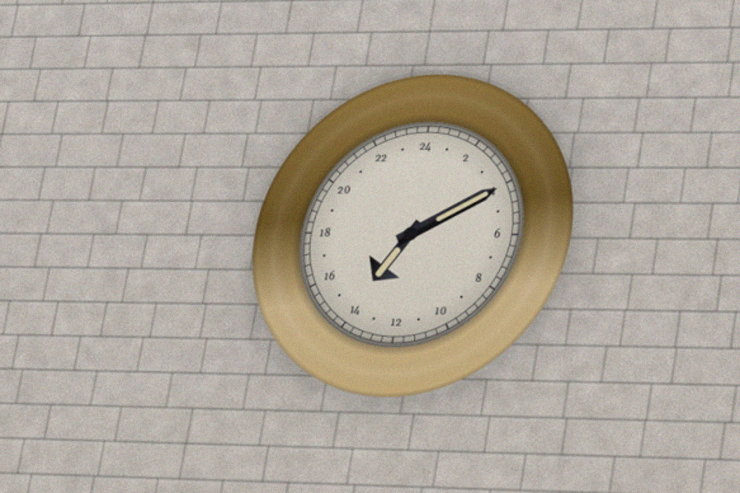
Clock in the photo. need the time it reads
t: 14:10
